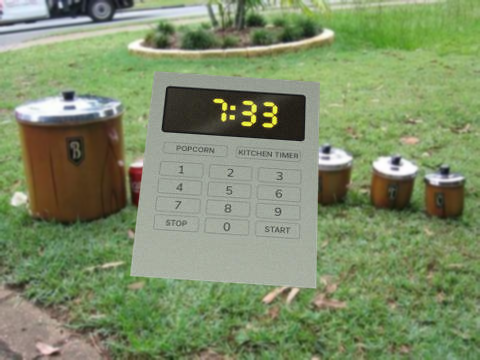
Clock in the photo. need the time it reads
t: 7:33
